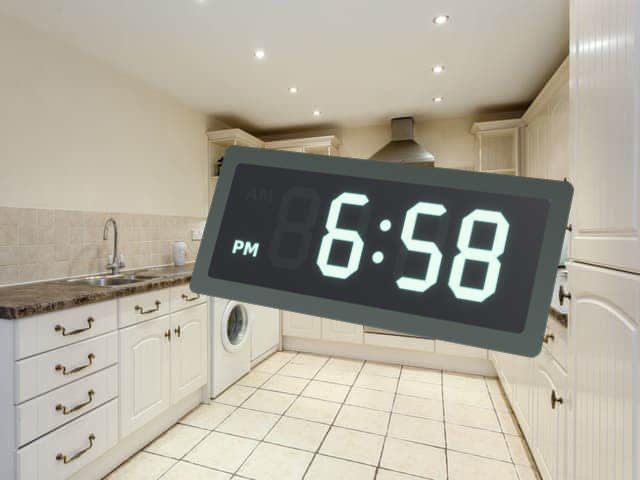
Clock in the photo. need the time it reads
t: 6:58
